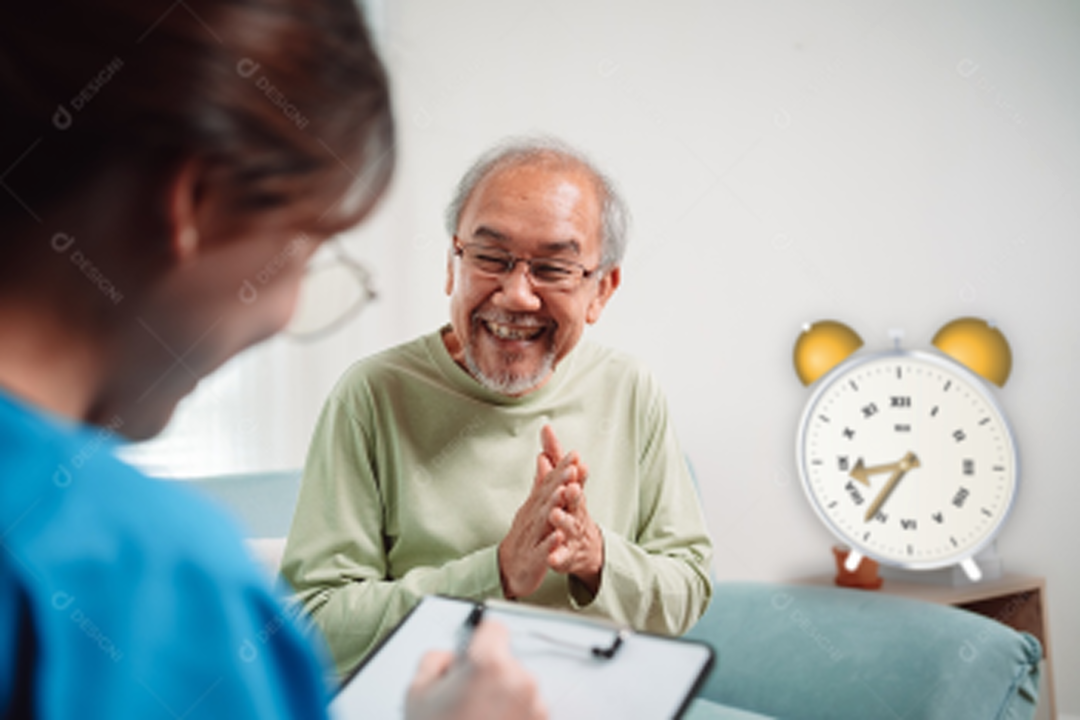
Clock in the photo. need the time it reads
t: 8:36
